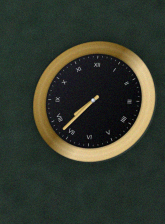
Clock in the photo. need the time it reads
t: 7:37
